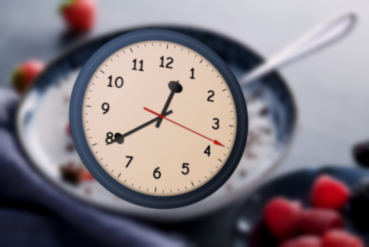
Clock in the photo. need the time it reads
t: 12:39:18
